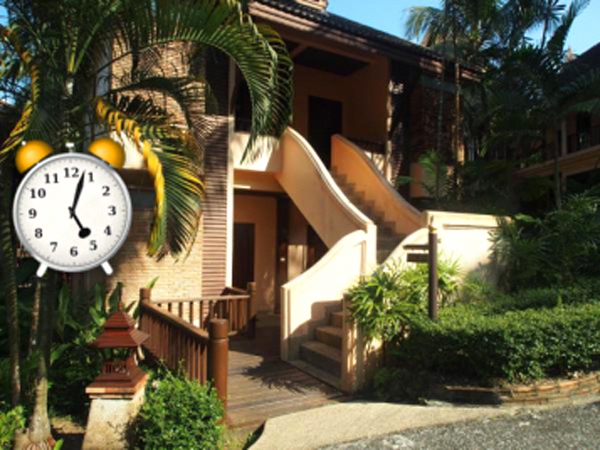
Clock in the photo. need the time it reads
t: 5:03
